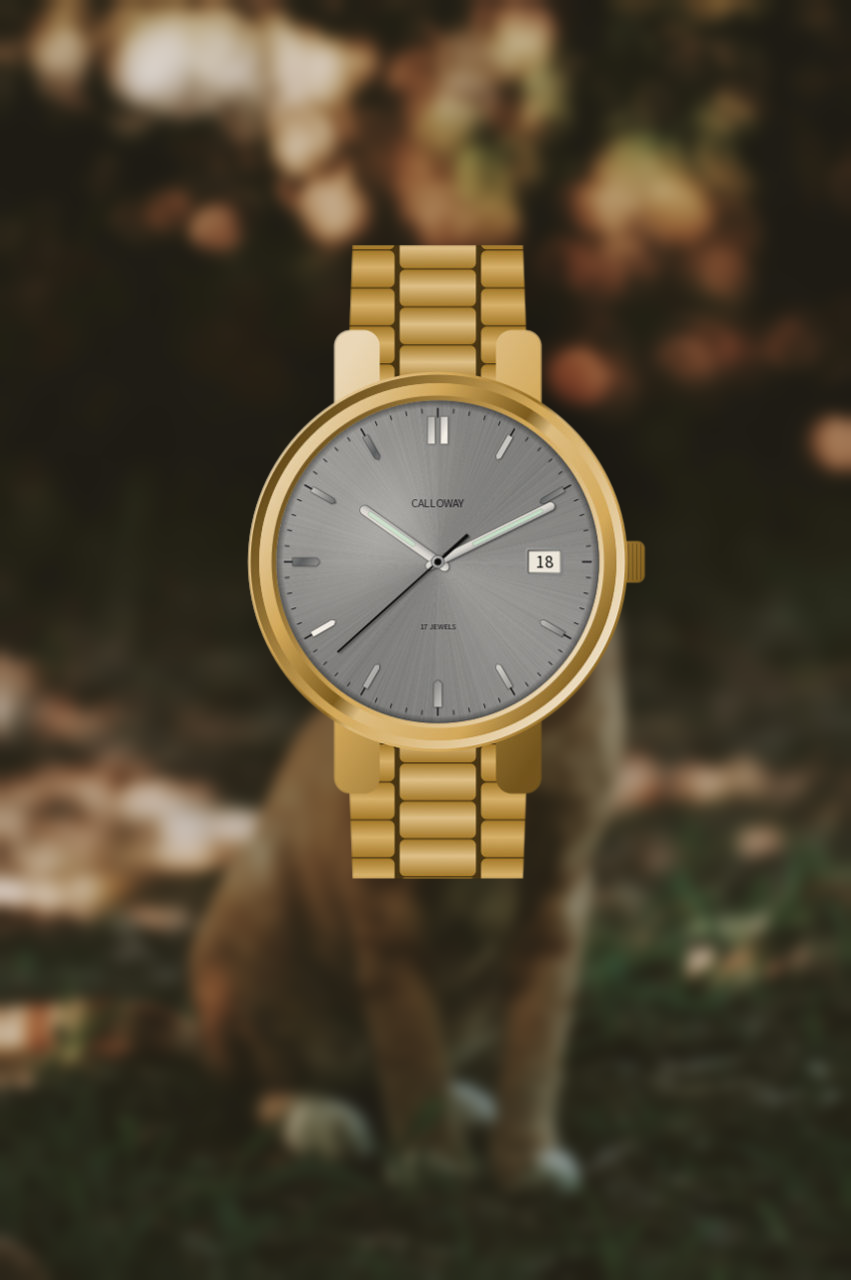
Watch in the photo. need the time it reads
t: 10:10:38
